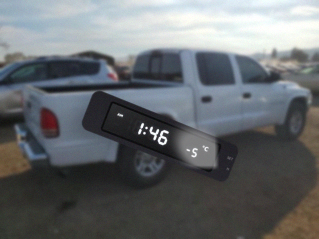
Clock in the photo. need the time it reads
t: 1:46
